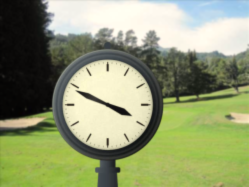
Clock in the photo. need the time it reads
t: 3:49
